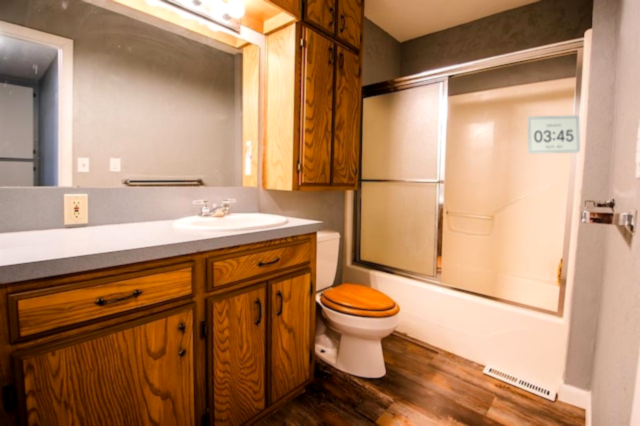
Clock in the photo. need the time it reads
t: 3:45
